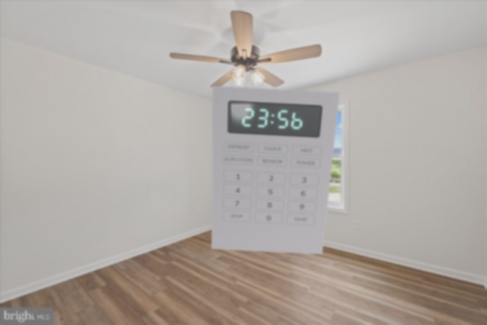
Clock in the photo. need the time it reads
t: 23:56
